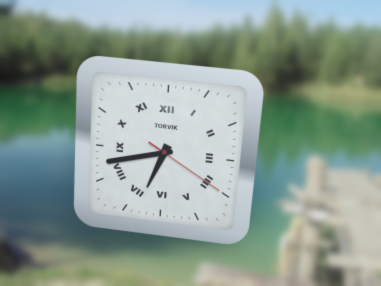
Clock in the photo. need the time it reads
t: 6:42:20
